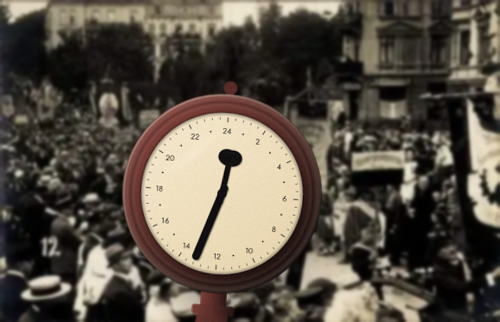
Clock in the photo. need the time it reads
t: 0:33
